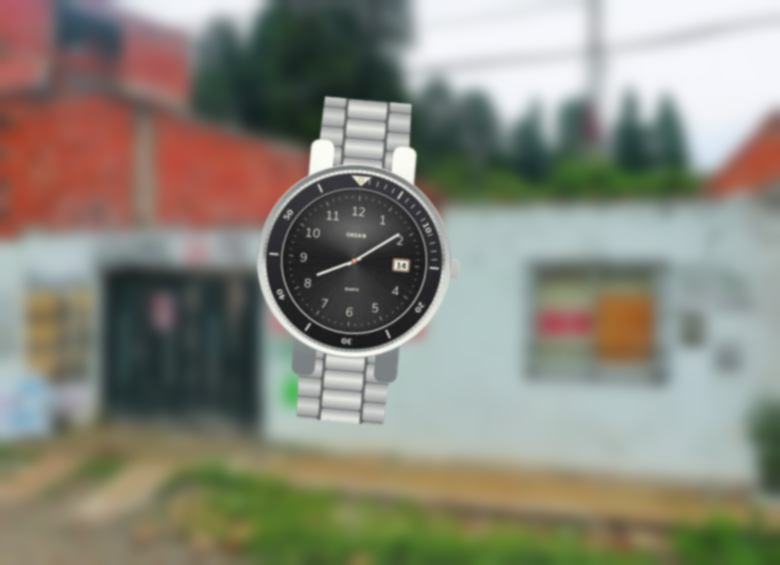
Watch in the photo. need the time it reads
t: 8:09
